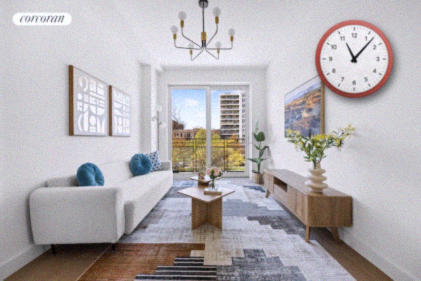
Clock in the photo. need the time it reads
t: 11:07
